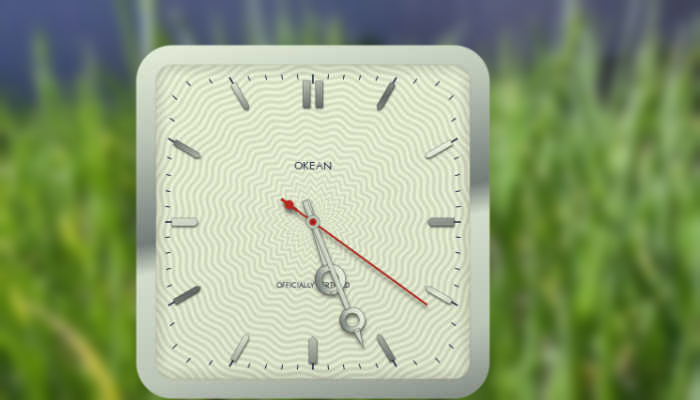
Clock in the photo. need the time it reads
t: 5:26:21
